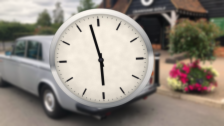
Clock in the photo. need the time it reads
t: 5:58
